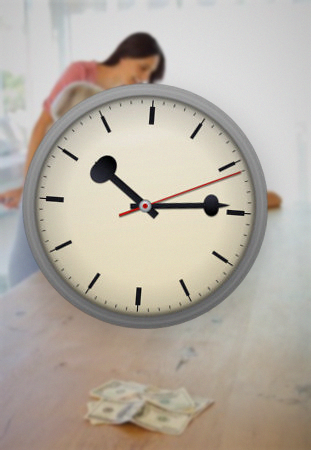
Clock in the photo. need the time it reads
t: 10:14:11
